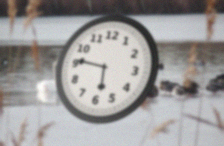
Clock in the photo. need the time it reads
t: 5:46
